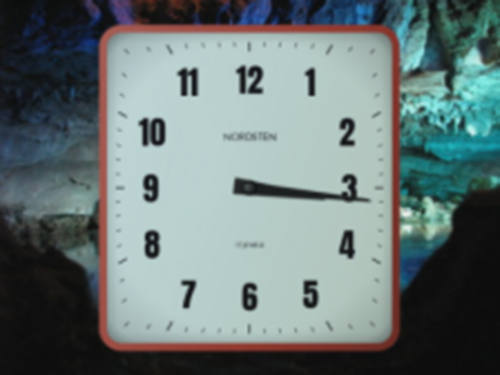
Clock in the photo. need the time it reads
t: 3:16
